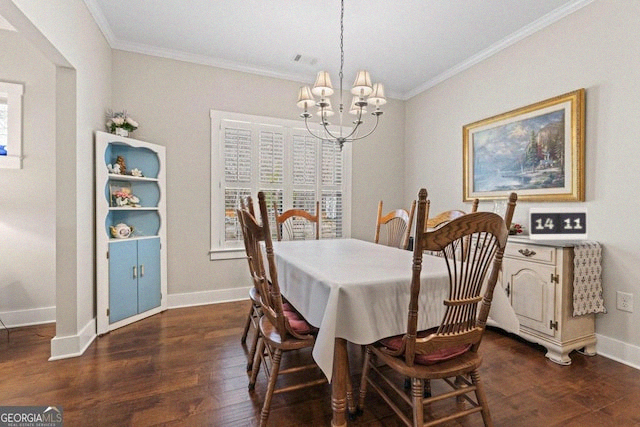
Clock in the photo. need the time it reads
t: 14:11
